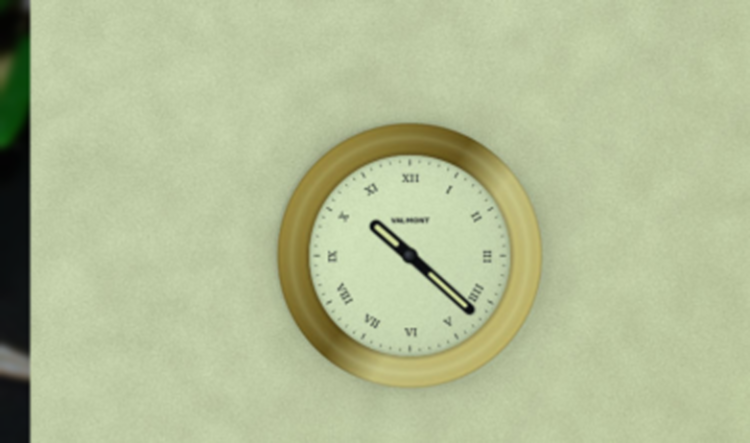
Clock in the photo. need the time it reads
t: 10:22
